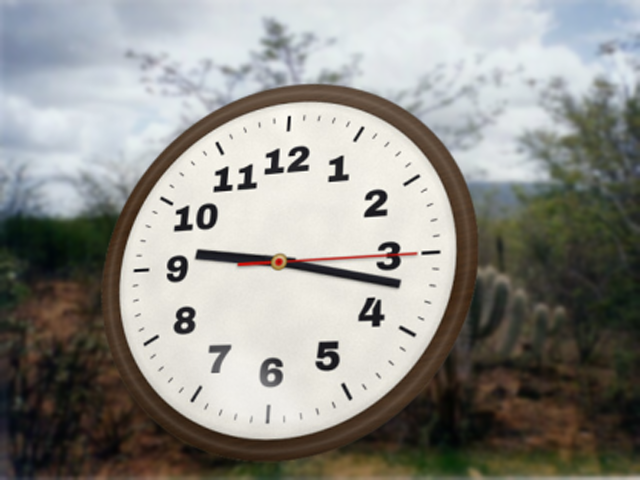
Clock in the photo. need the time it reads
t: 9:17:15
